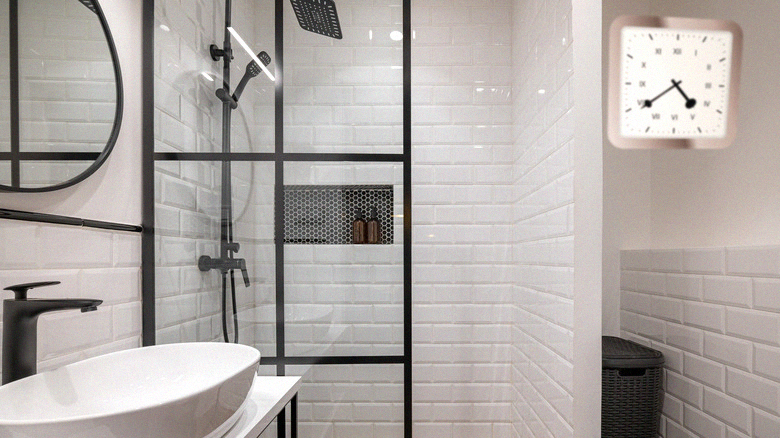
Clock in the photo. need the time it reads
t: 4:39
